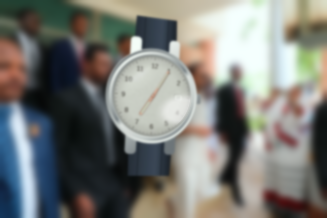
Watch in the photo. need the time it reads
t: 7:05
